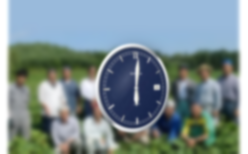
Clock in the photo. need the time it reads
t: 6:01
